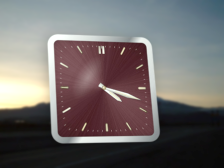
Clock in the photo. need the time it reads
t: 4:18
